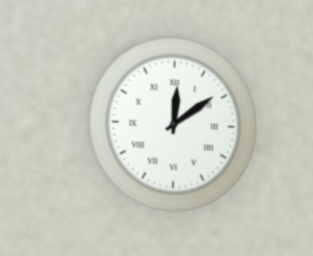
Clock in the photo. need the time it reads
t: 12:09
